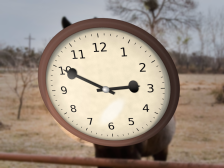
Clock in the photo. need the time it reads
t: 2:50
